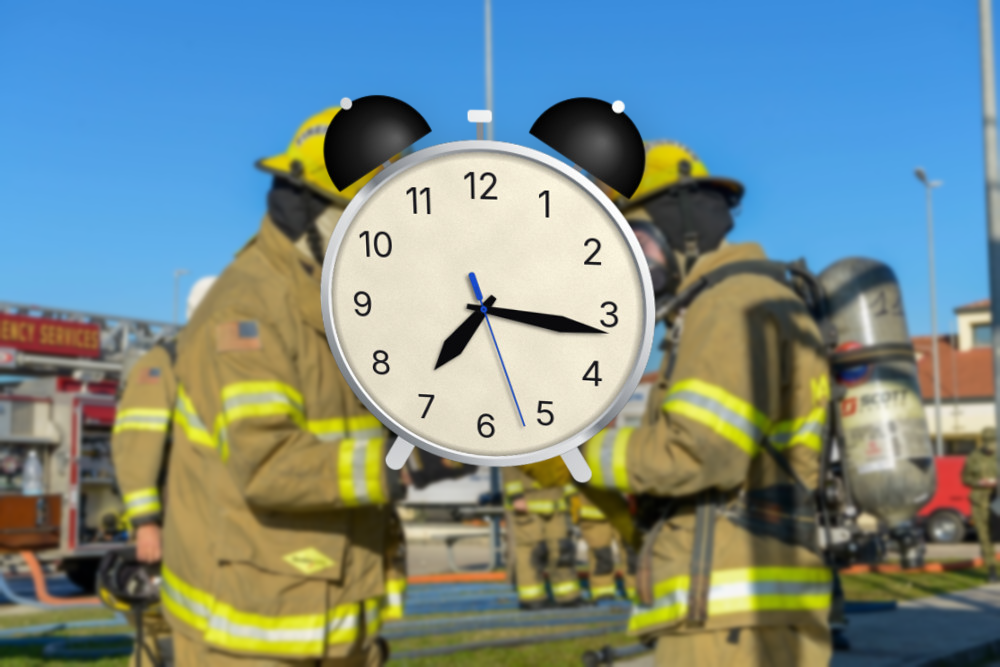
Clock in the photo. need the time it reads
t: 7:16:27
